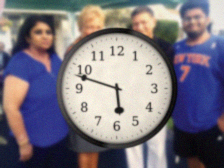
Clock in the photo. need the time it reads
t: 5:48
